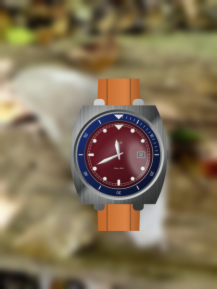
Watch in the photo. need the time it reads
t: 11:41
